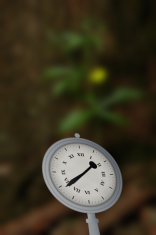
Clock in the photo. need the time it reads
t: 1:39
